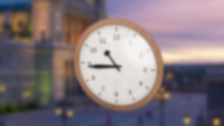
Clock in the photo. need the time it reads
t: 10:44
